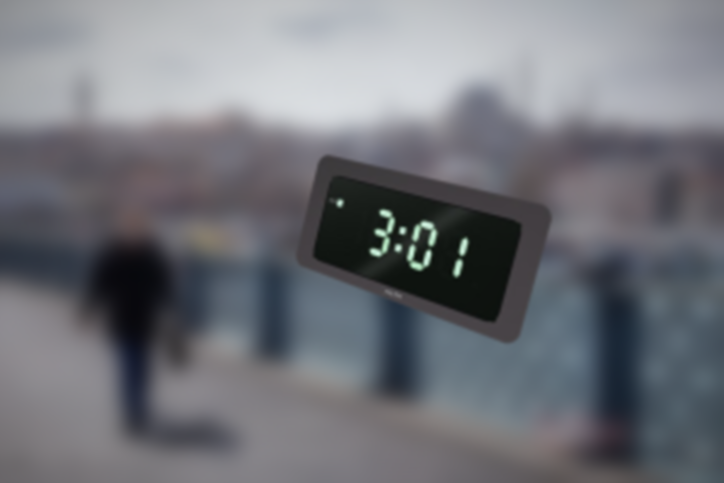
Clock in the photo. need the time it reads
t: 3:01
